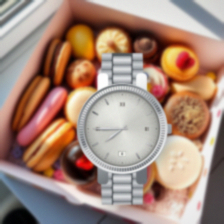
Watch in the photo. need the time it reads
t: 7:45
